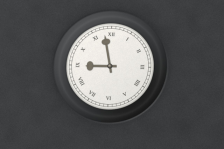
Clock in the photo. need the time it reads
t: 8:58
